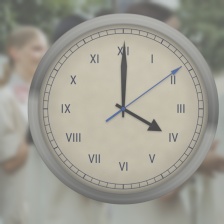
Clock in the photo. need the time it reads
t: 4:00:09
